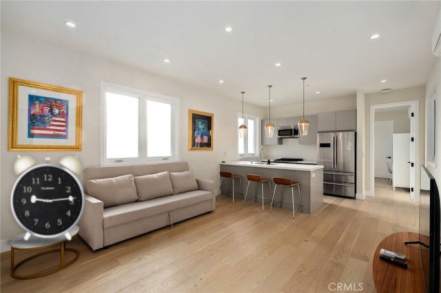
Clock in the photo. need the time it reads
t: 9:14
